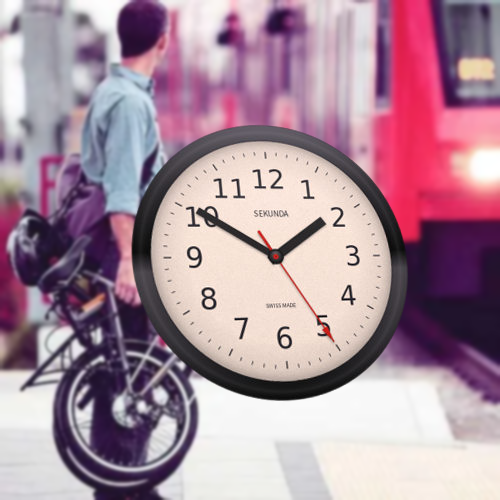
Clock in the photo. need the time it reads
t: 1:50:25
